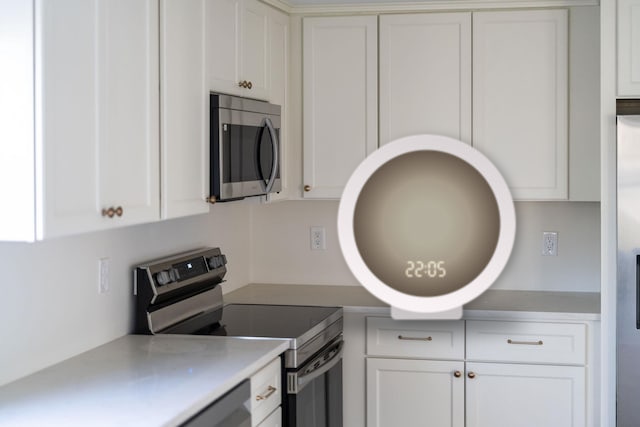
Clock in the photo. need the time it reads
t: 22:05
